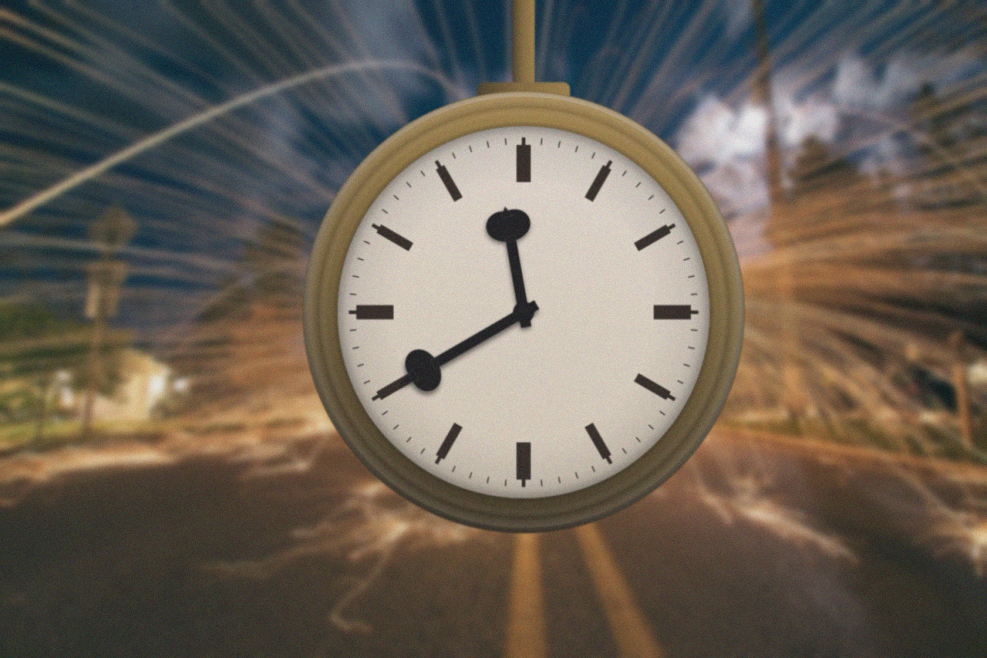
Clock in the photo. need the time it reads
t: 11:40
